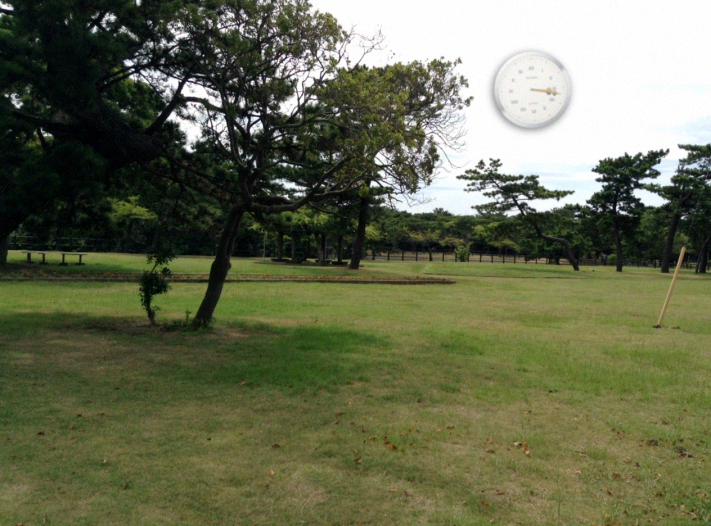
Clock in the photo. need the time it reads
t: 3:17
